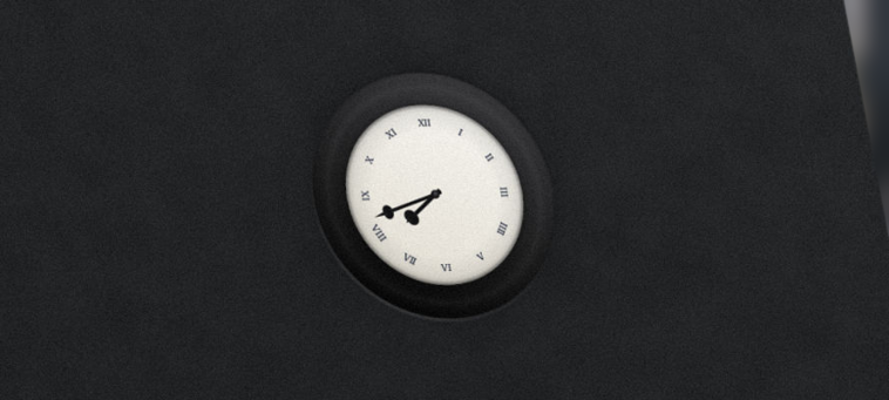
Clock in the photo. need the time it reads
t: 7:42
